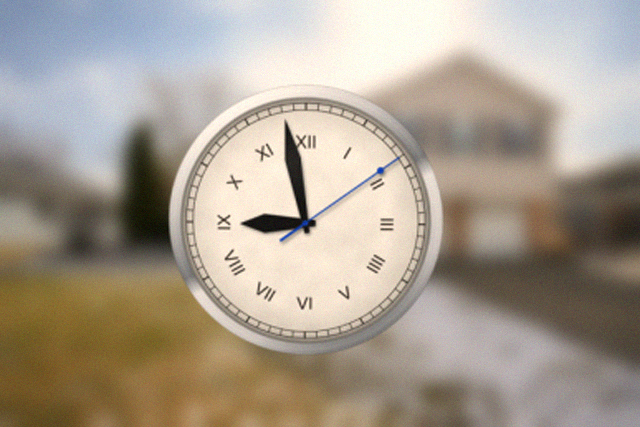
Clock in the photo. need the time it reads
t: 8:58:09
